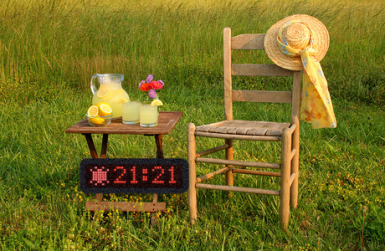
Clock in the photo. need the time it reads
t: 21:21
